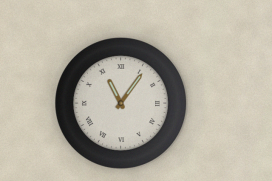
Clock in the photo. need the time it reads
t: 11:06
